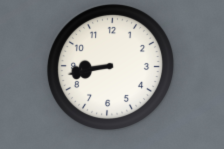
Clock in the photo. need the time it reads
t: 8:43
